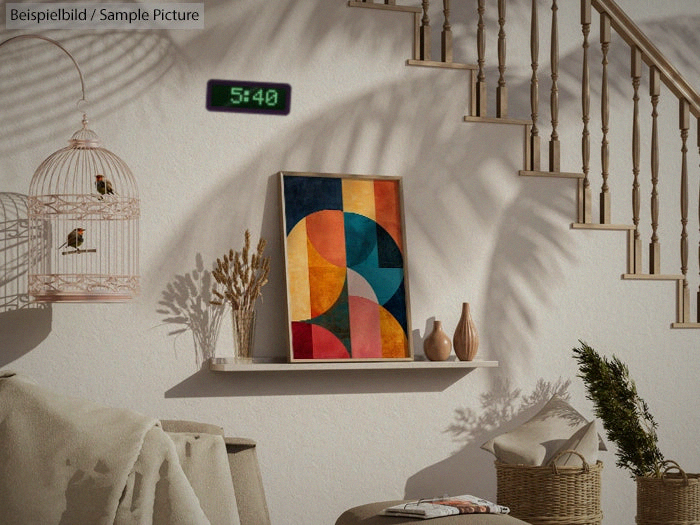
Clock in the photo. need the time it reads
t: 5:40
